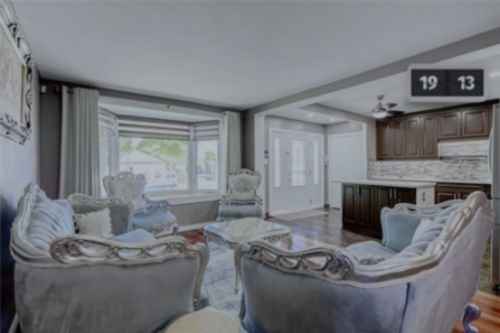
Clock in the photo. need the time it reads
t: 19:13
